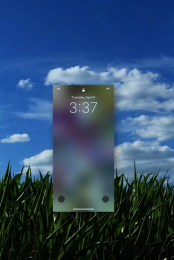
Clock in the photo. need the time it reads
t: 3:37
